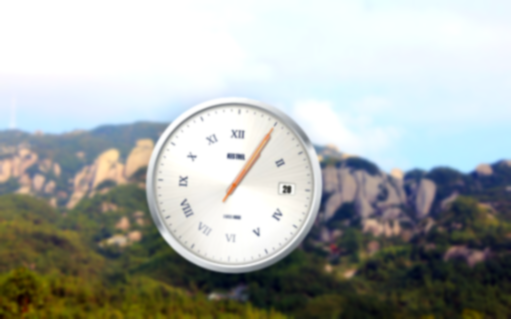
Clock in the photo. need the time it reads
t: 1:05:05
